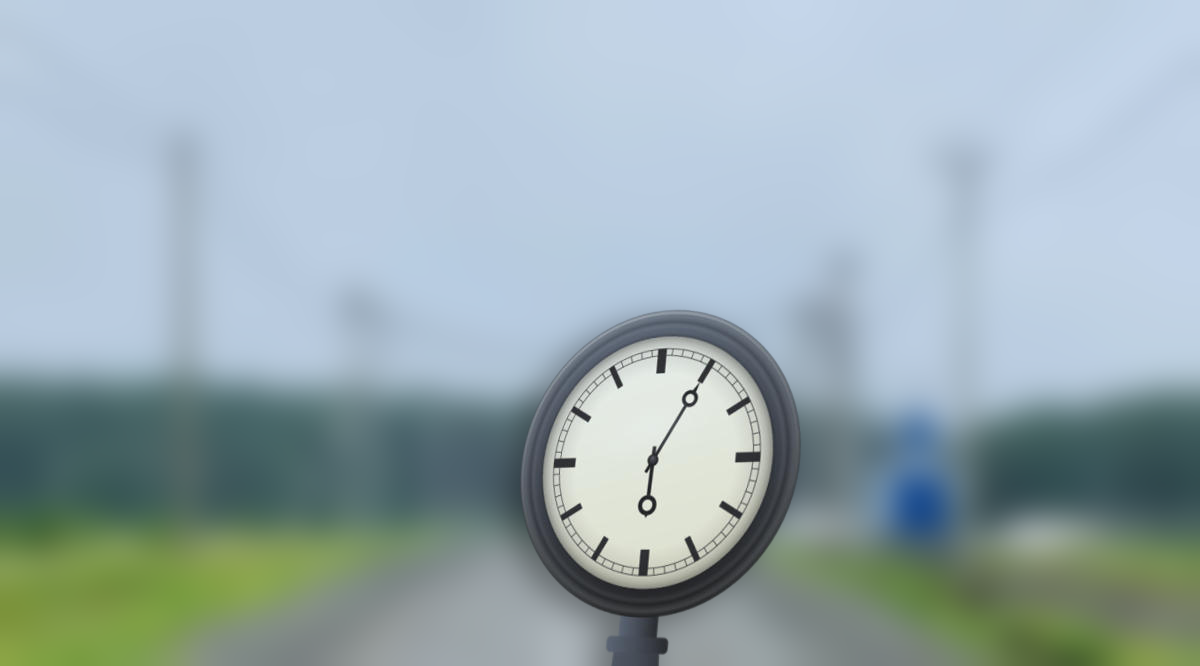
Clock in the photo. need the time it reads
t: 6:05
